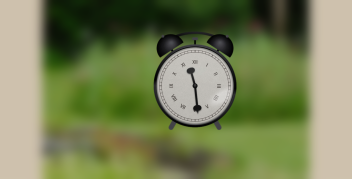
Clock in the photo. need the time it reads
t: 11:29
